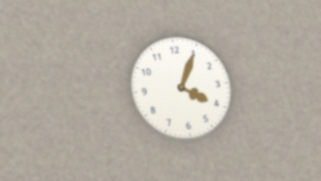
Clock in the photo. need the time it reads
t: 4:05
